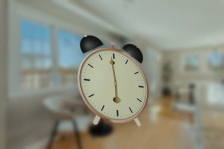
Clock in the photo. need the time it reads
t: 5:59
